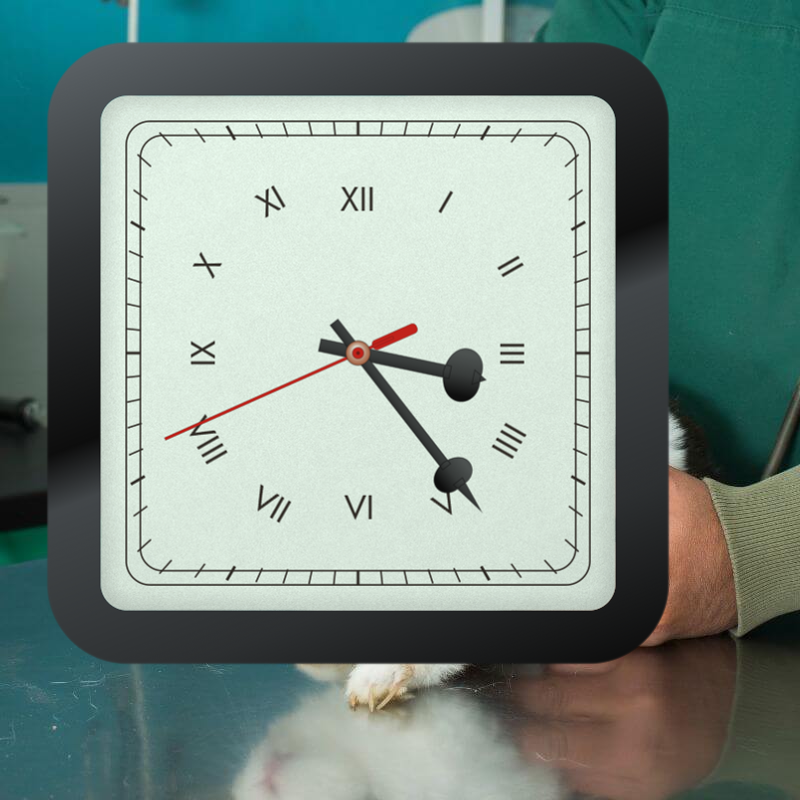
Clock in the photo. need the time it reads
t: 3:23:41
